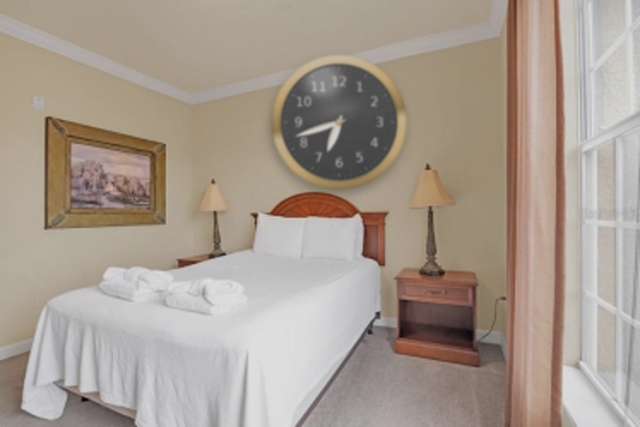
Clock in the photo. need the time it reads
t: 6:42
